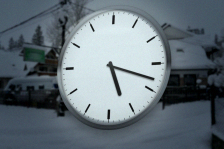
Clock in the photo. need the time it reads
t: 5:18
